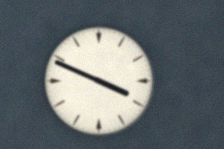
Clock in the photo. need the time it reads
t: 3:49
